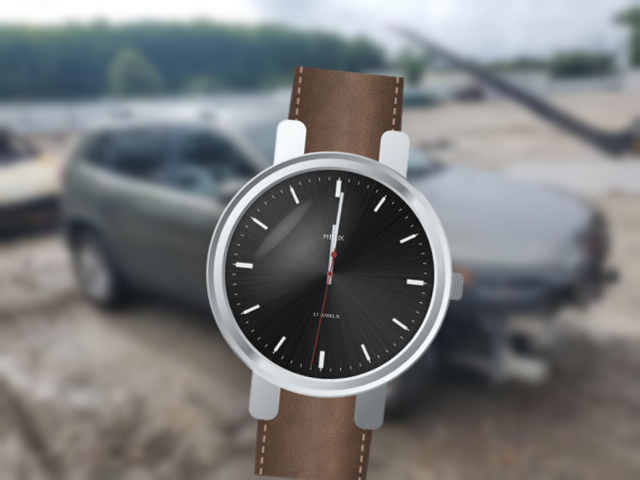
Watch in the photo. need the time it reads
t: 12:00:31
